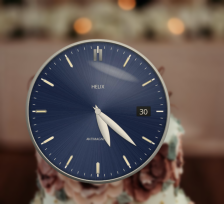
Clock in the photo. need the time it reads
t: 5:22
